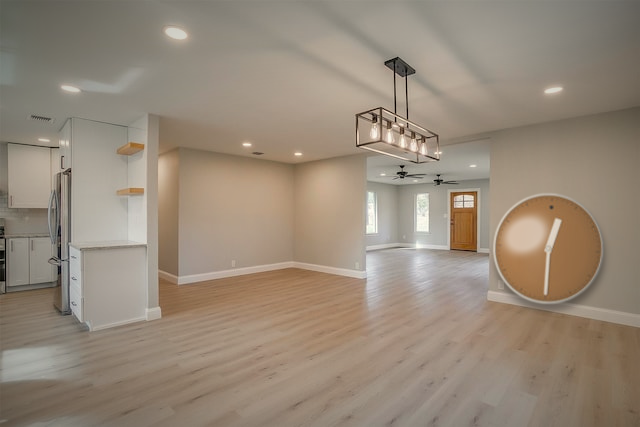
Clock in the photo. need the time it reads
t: 12:30
